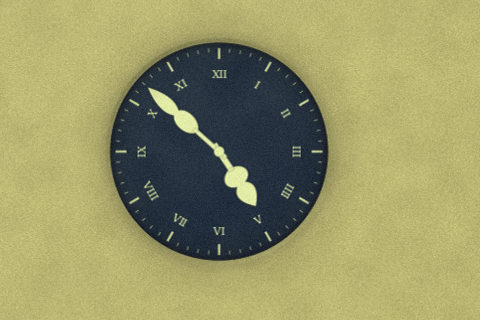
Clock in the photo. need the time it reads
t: 4:52
